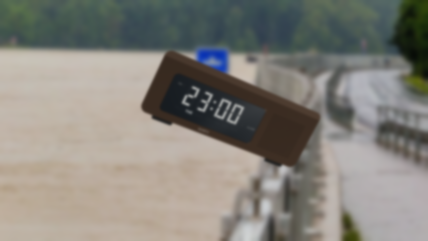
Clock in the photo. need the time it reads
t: 23:00
